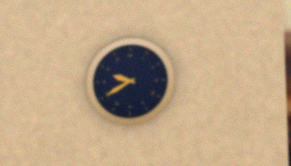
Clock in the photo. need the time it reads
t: 9:40
